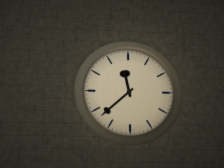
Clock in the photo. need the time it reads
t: 11:38
